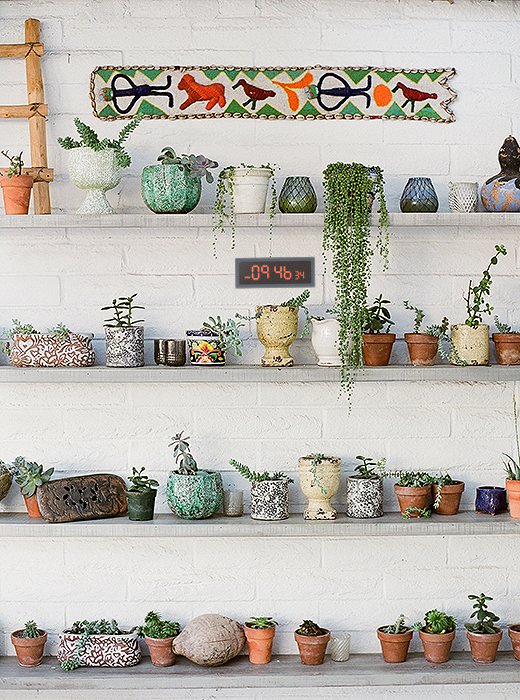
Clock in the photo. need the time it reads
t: 9:46:34
